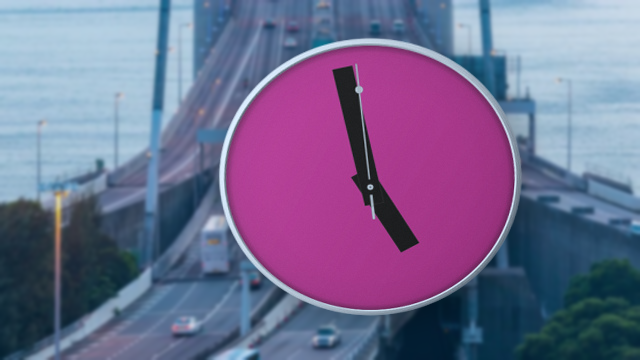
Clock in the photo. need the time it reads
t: 4:57:59
